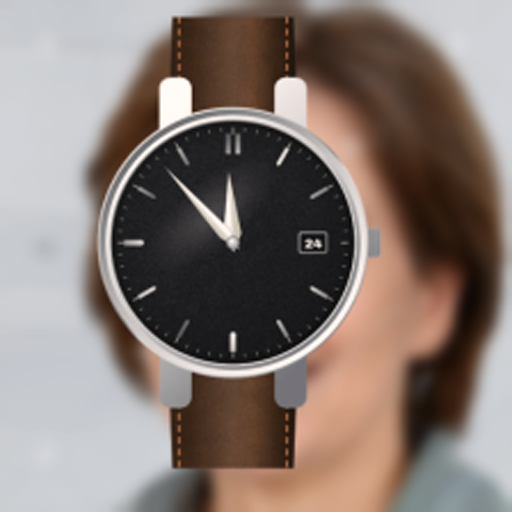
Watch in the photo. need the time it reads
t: 11:53
